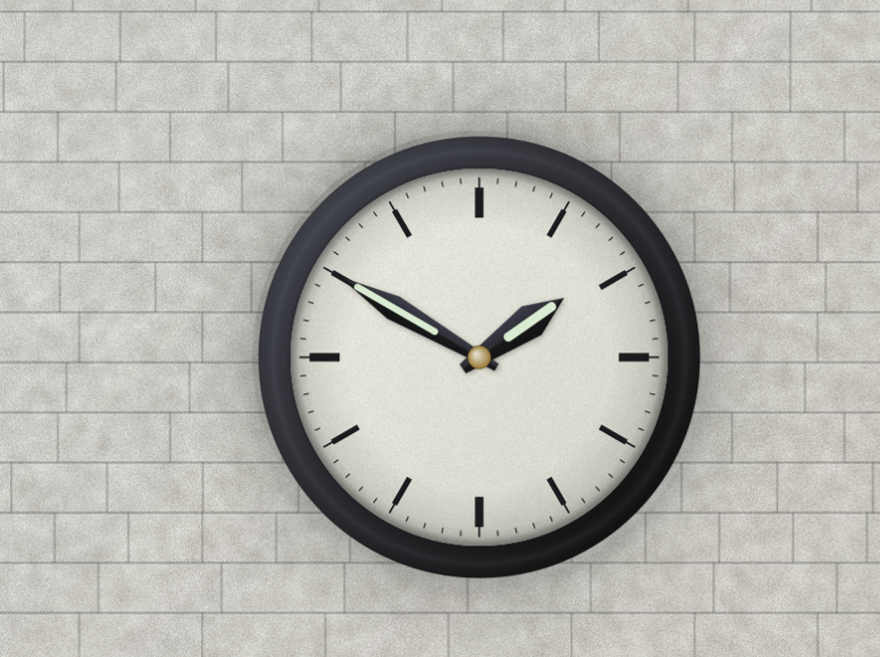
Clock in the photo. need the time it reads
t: 1:50
